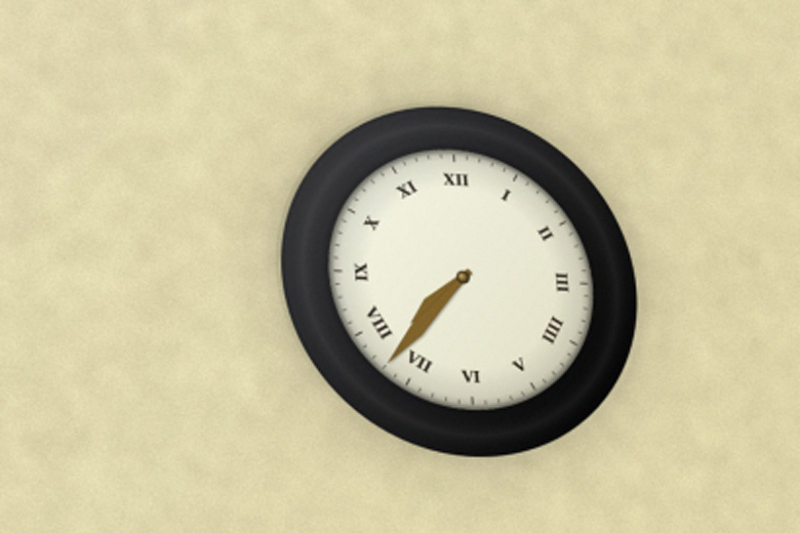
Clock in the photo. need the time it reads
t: 7:37
